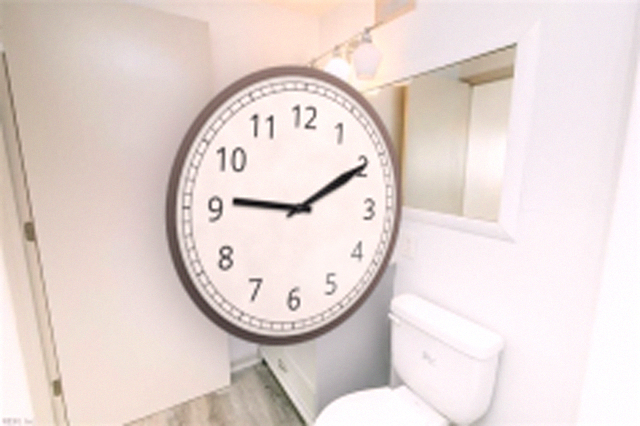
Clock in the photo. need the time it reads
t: 9:10
